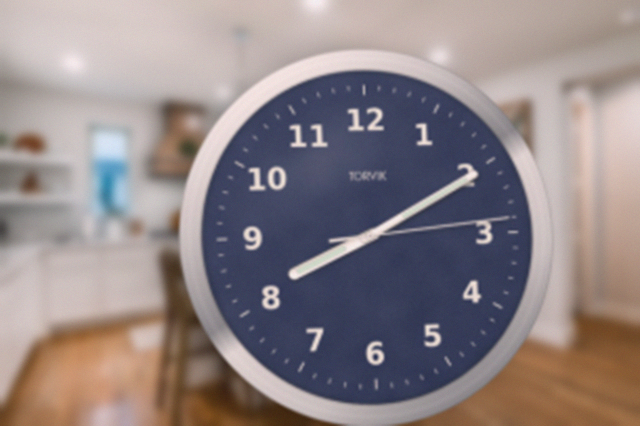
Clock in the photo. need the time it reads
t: 8:10:14
